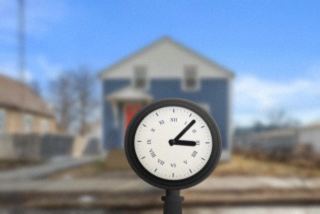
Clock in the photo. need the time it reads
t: 3:07
